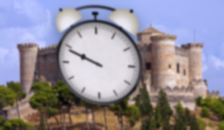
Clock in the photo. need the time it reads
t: 9:49
